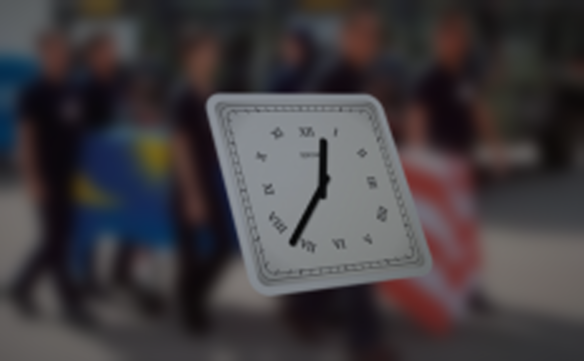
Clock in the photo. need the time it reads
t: 12:37
